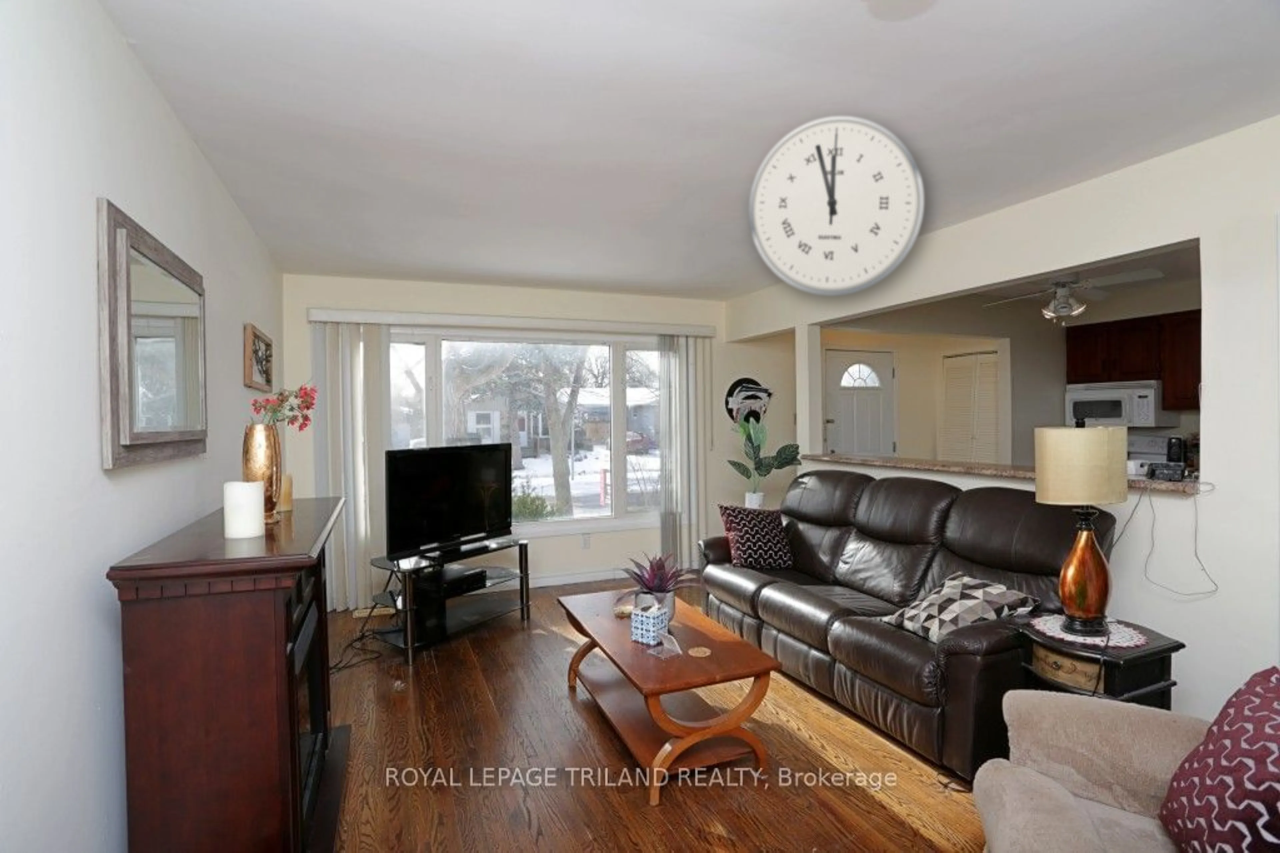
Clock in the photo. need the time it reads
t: 11:57:00
